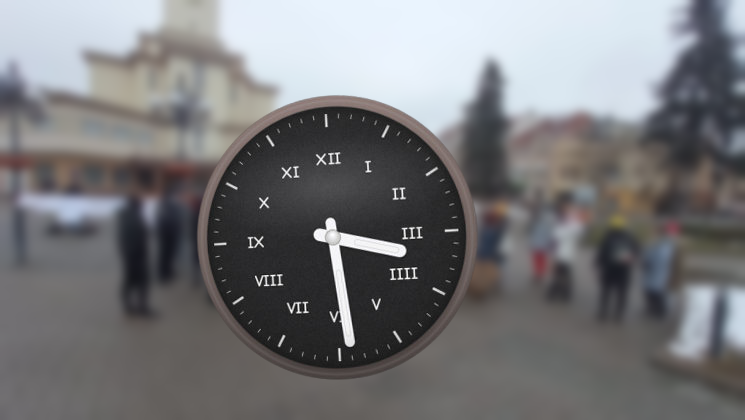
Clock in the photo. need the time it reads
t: 3:29
